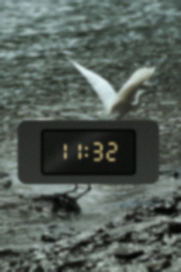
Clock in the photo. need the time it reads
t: 11:32
